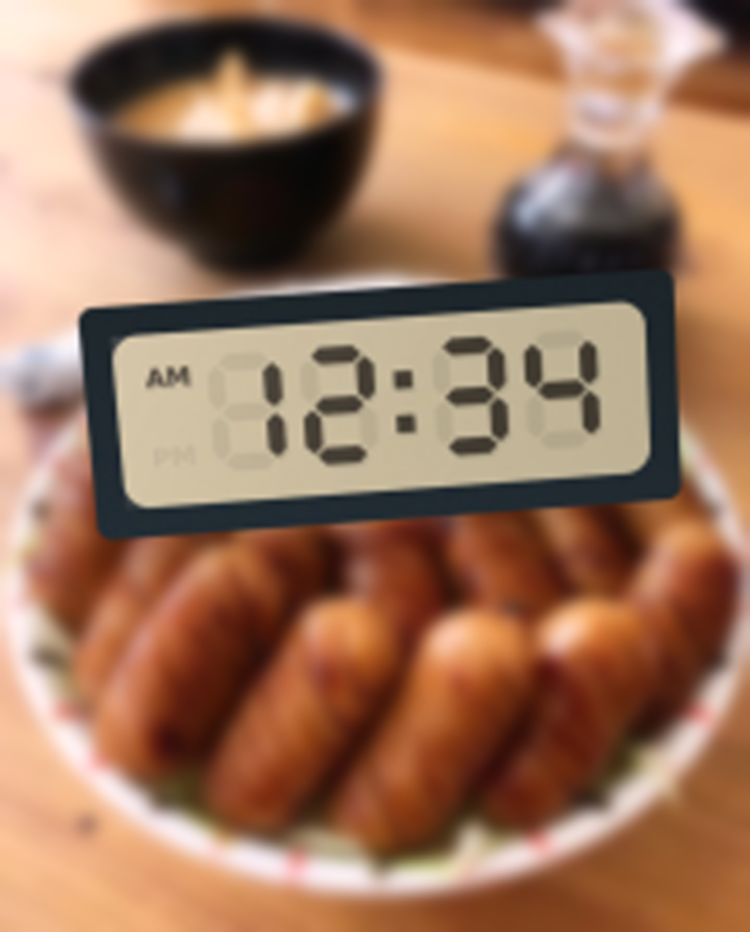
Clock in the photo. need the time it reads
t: 12:34
